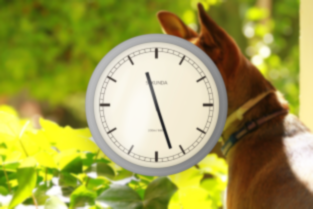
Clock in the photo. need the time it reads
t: 11:27
